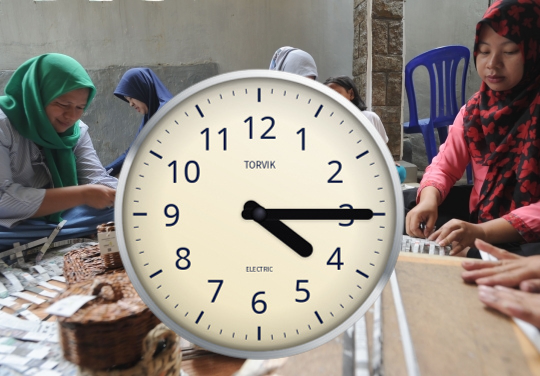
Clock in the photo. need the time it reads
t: 4:15
